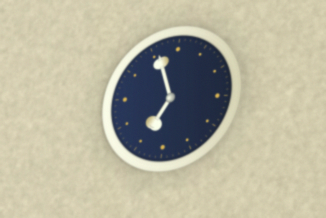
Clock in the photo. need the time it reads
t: 6:56
